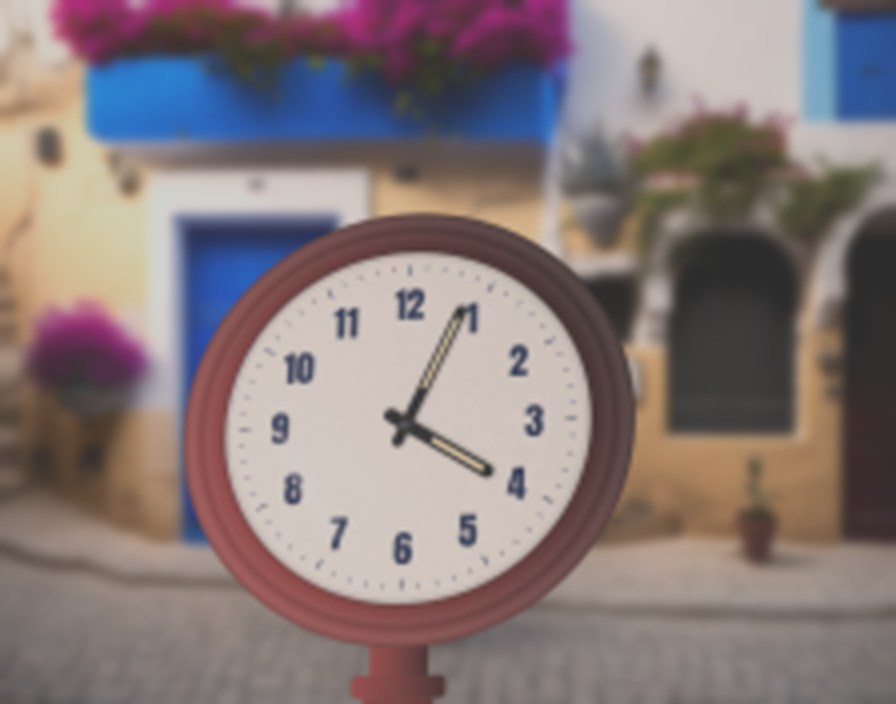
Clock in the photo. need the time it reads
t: 4:04
